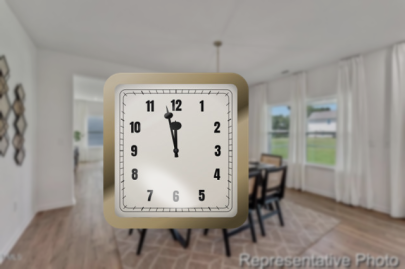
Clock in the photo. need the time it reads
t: 11:58
